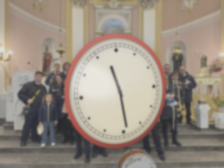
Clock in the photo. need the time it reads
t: 11:29
